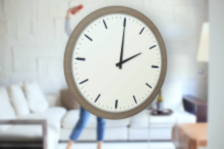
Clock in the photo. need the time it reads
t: 2:00
